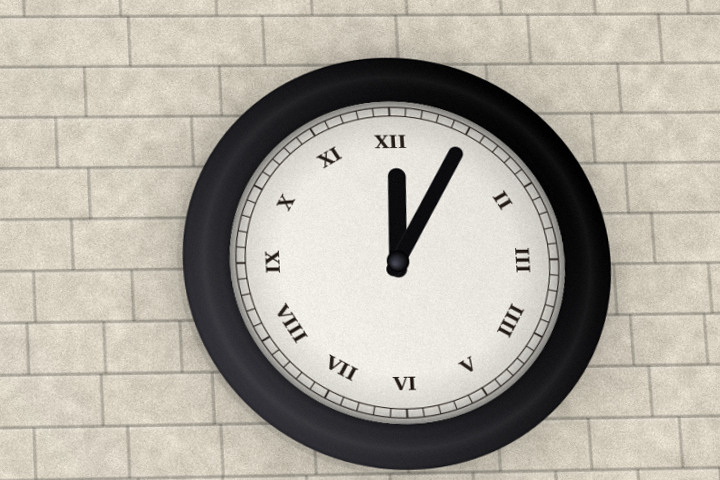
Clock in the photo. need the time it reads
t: 12:05
